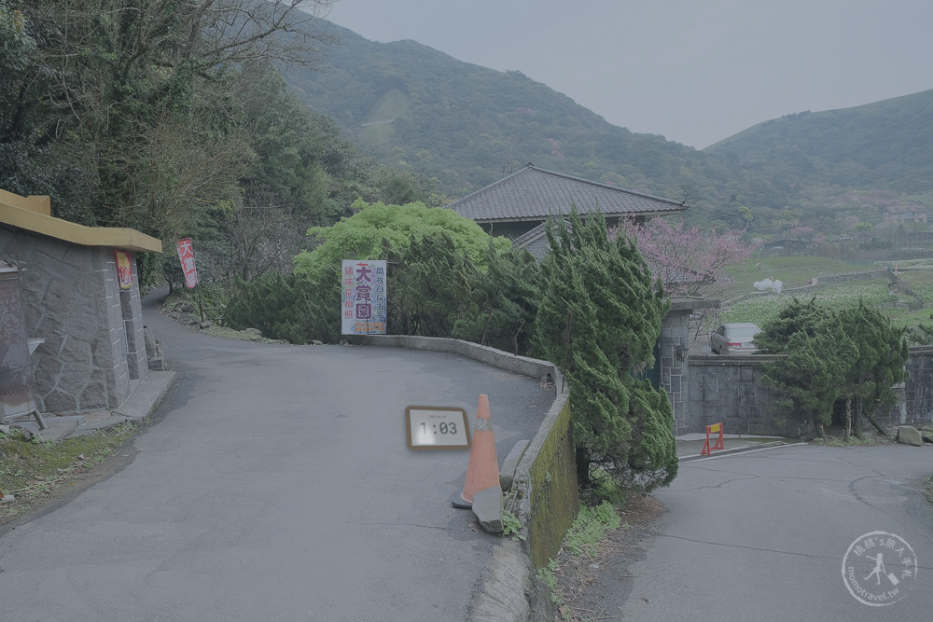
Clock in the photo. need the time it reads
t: 1:03
